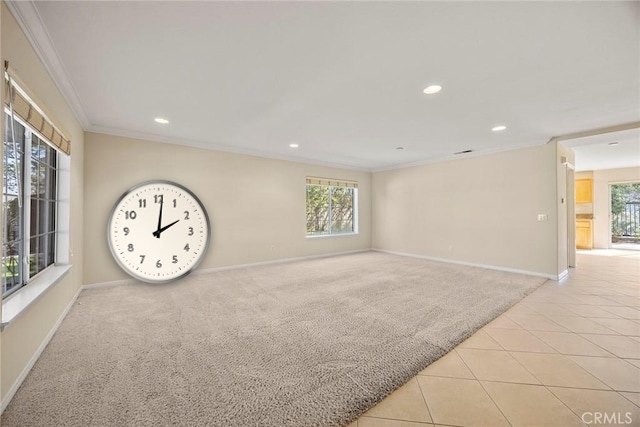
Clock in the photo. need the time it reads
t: 2:01
